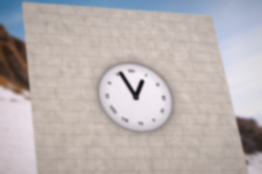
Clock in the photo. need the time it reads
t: 12:56
